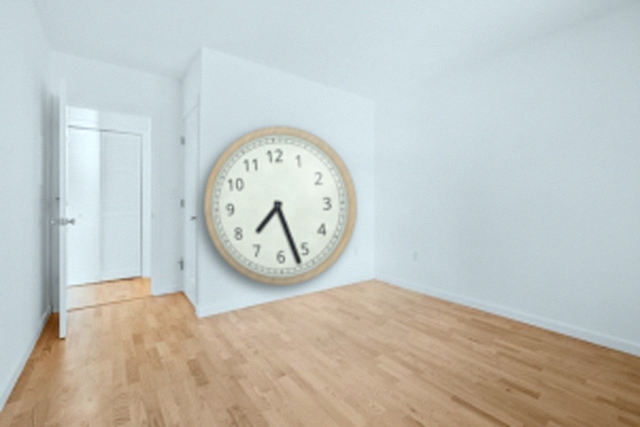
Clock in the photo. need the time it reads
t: 7:27
